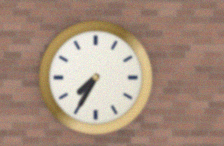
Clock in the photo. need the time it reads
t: 7:35
